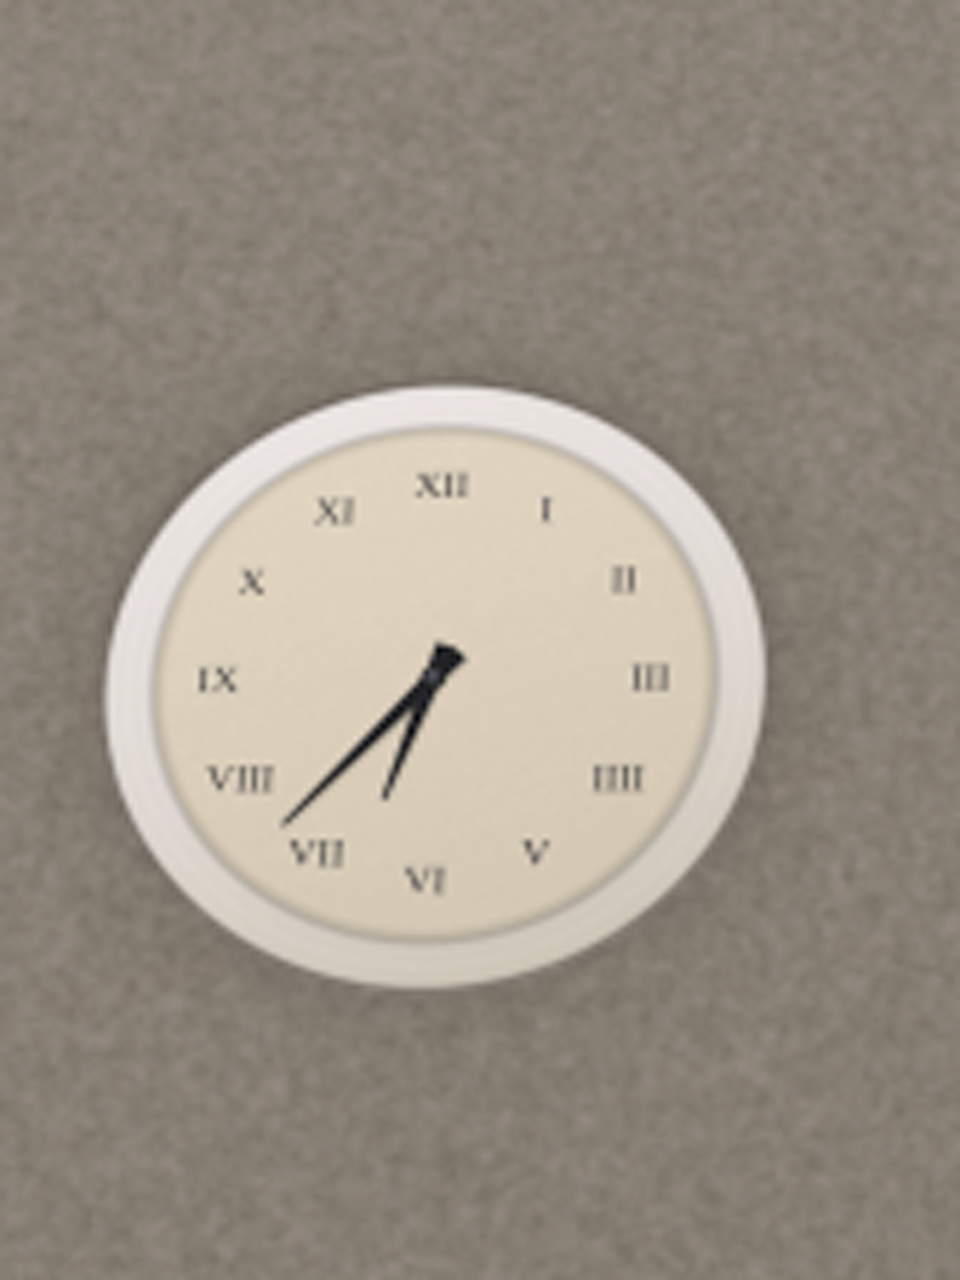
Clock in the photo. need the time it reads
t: 6:37
